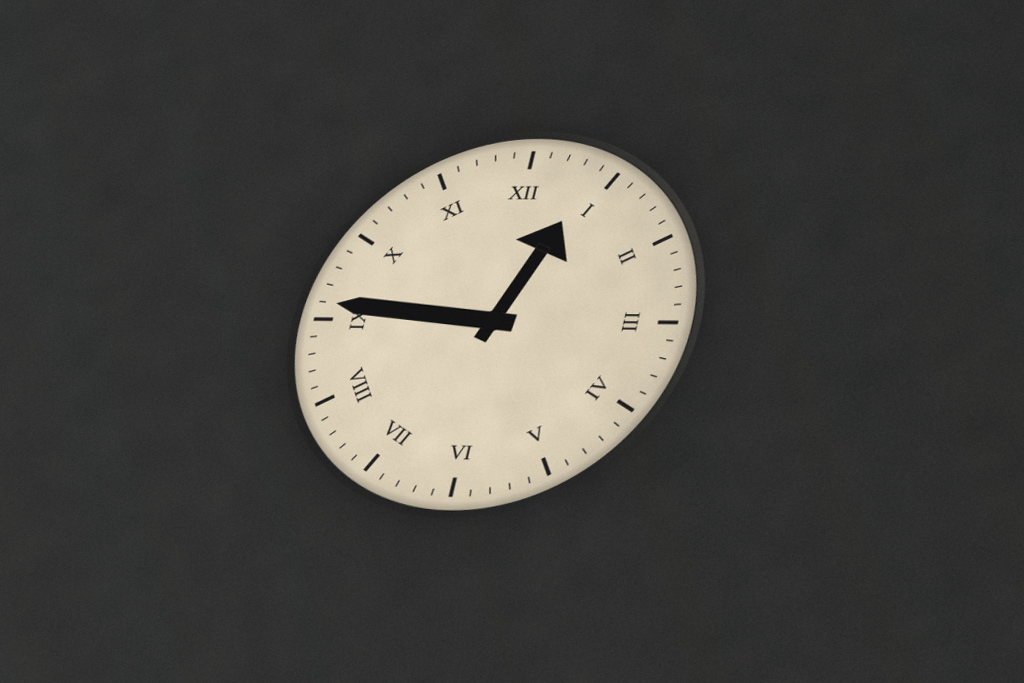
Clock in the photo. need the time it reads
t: 12:46
